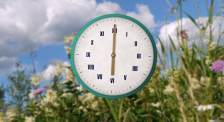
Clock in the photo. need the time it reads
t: 6:00
